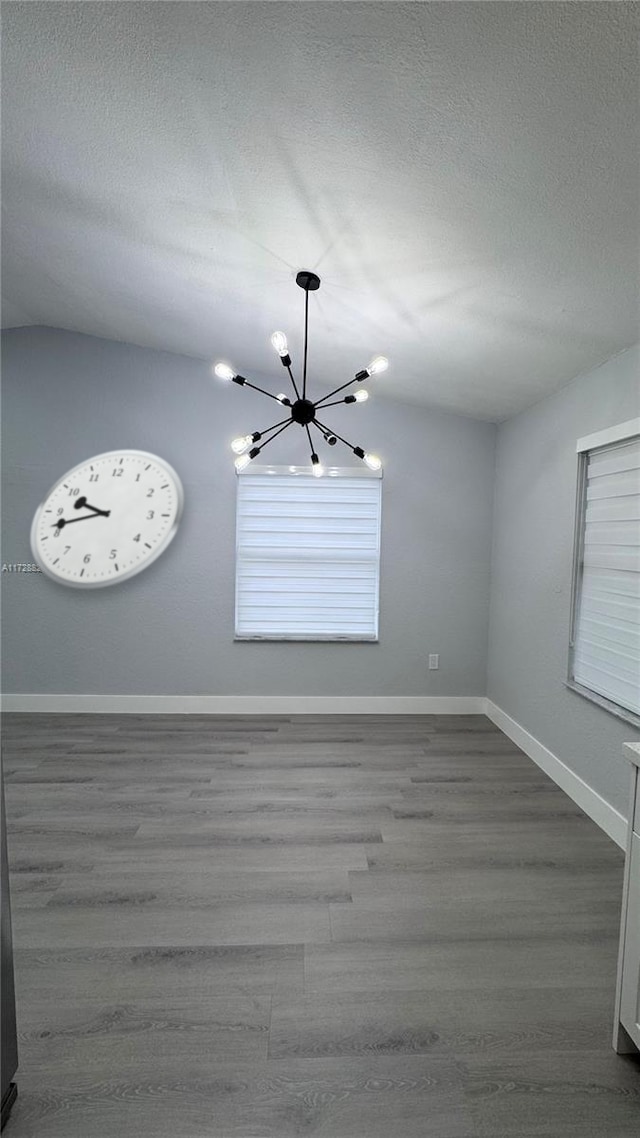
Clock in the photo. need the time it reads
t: 9:42
